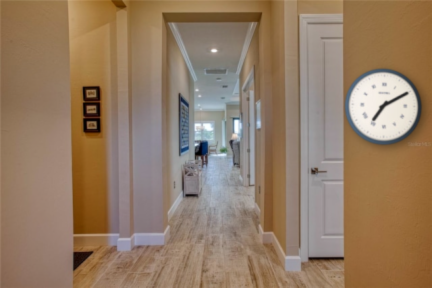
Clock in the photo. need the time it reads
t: 7:10
